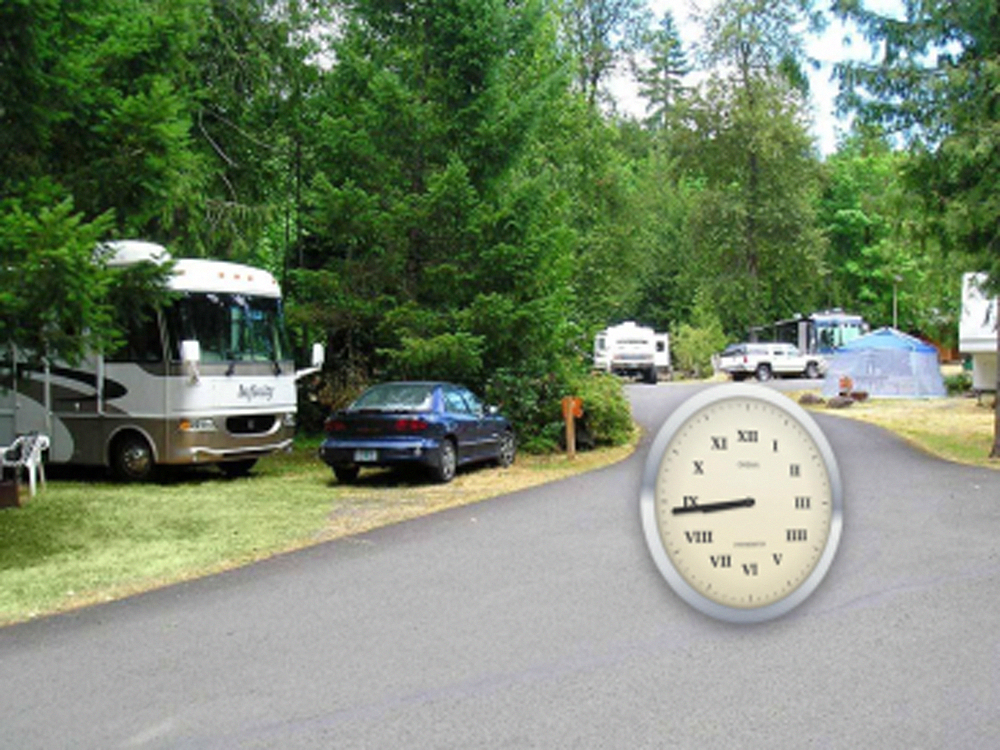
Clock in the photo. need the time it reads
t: 8:44
